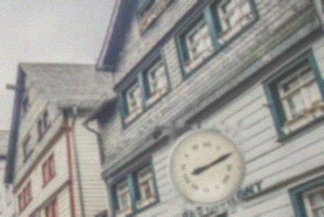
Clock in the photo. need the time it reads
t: 8:10
